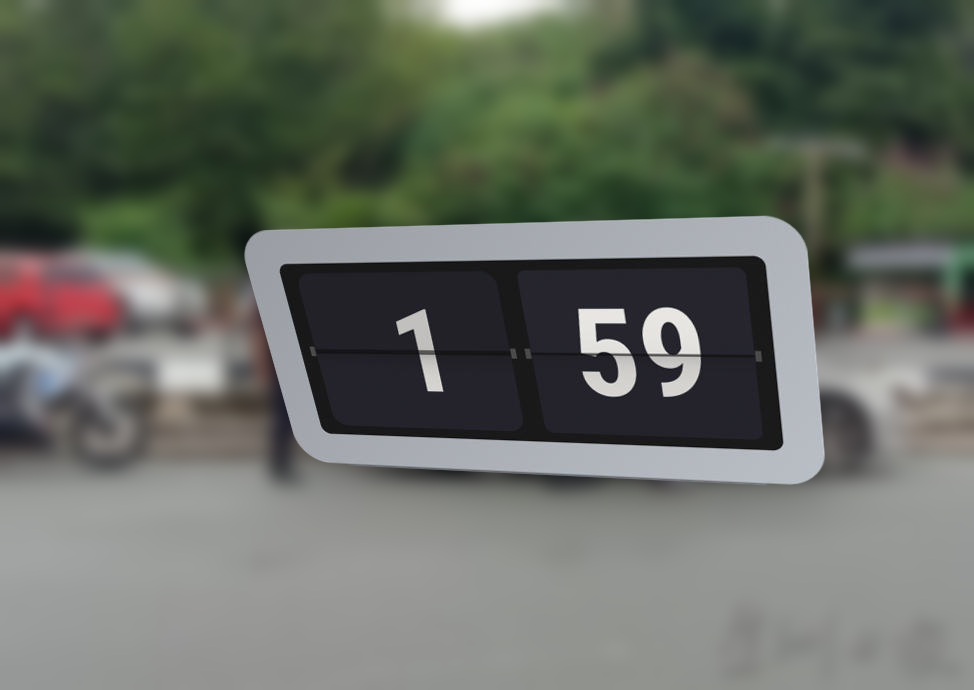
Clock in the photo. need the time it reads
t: 1:59
